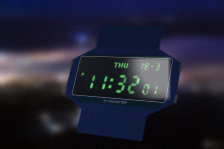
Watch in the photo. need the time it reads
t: 11:32:01
